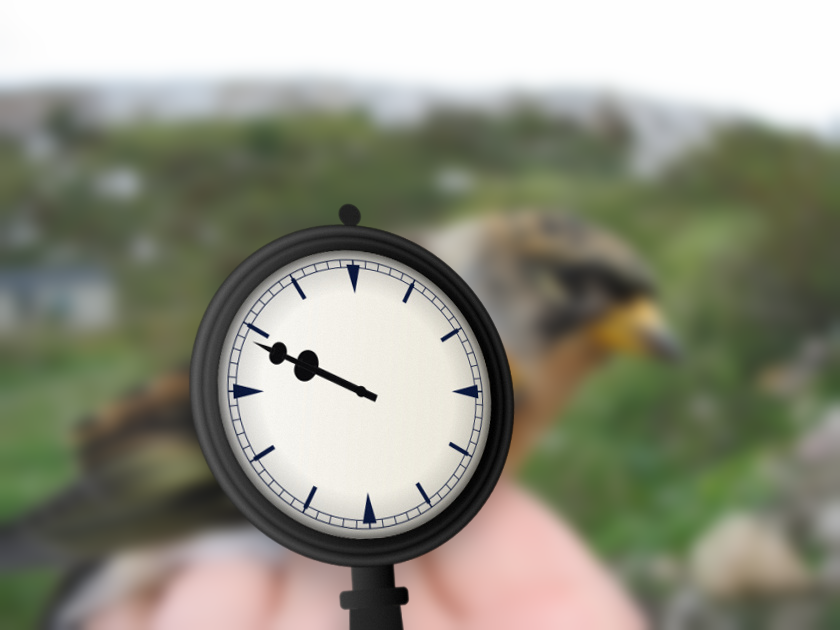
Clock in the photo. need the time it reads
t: 9:49
